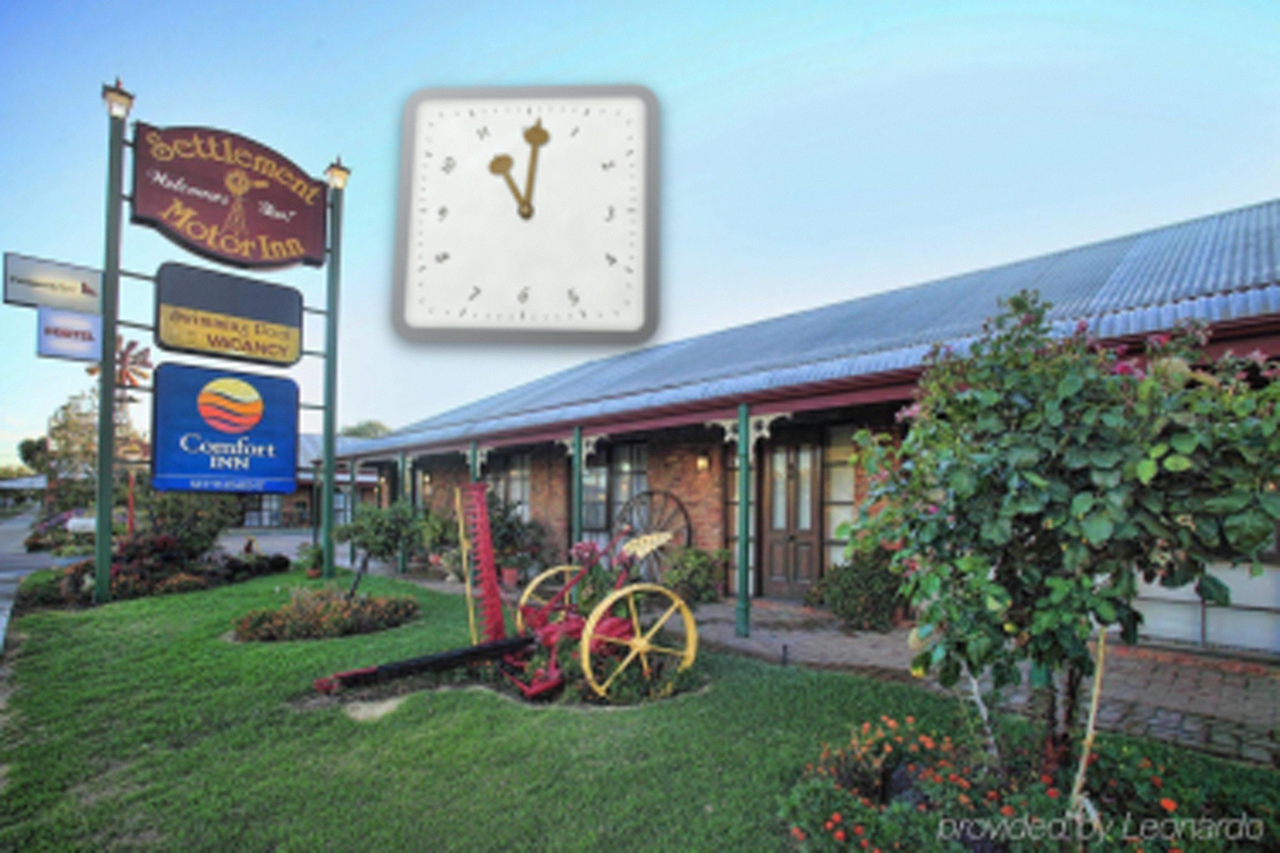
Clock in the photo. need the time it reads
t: 11:01
